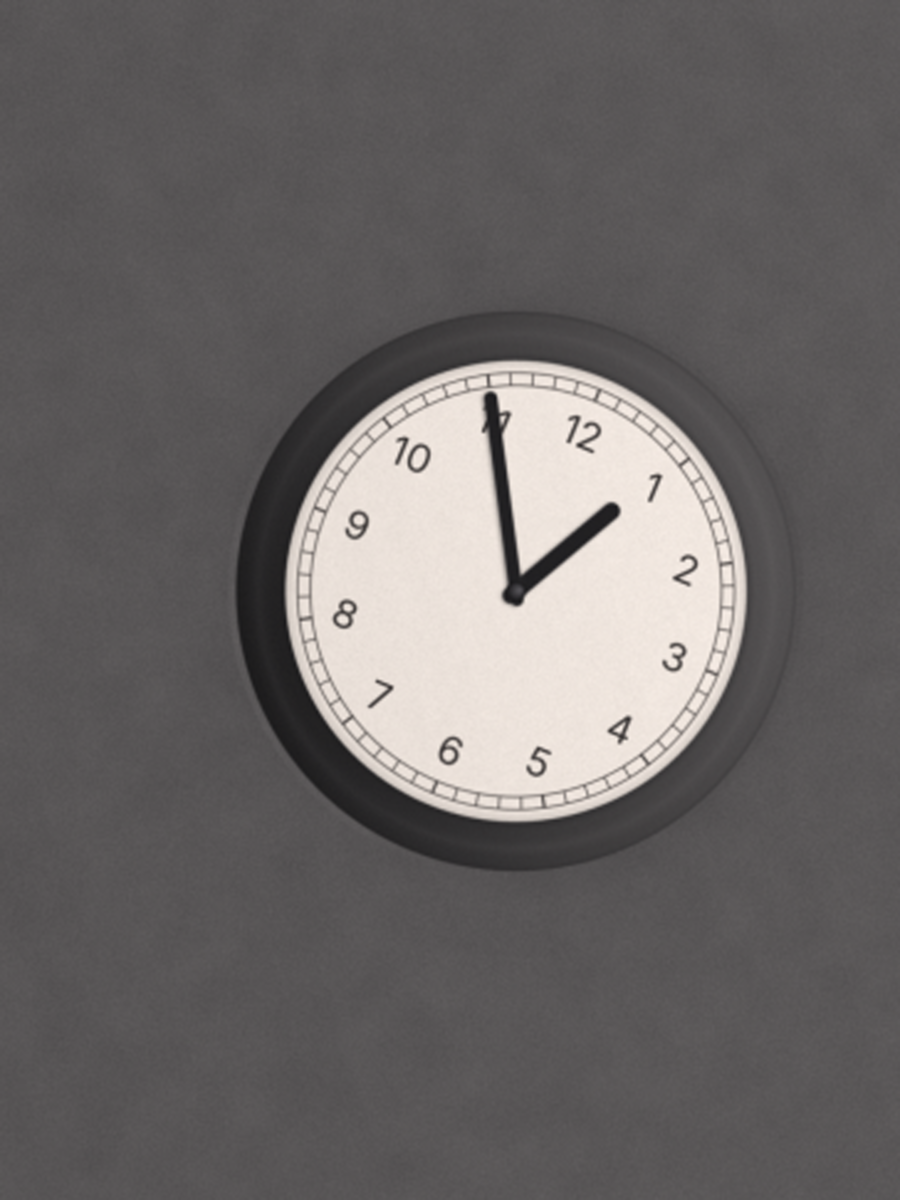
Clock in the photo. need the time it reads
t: 12:55
